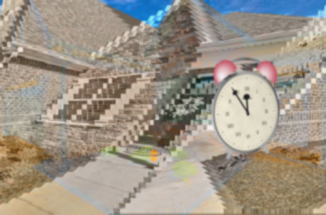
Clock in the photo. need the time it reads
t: 11:54
